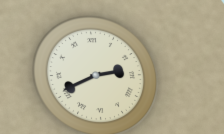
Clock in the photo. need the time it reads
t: 2:41
